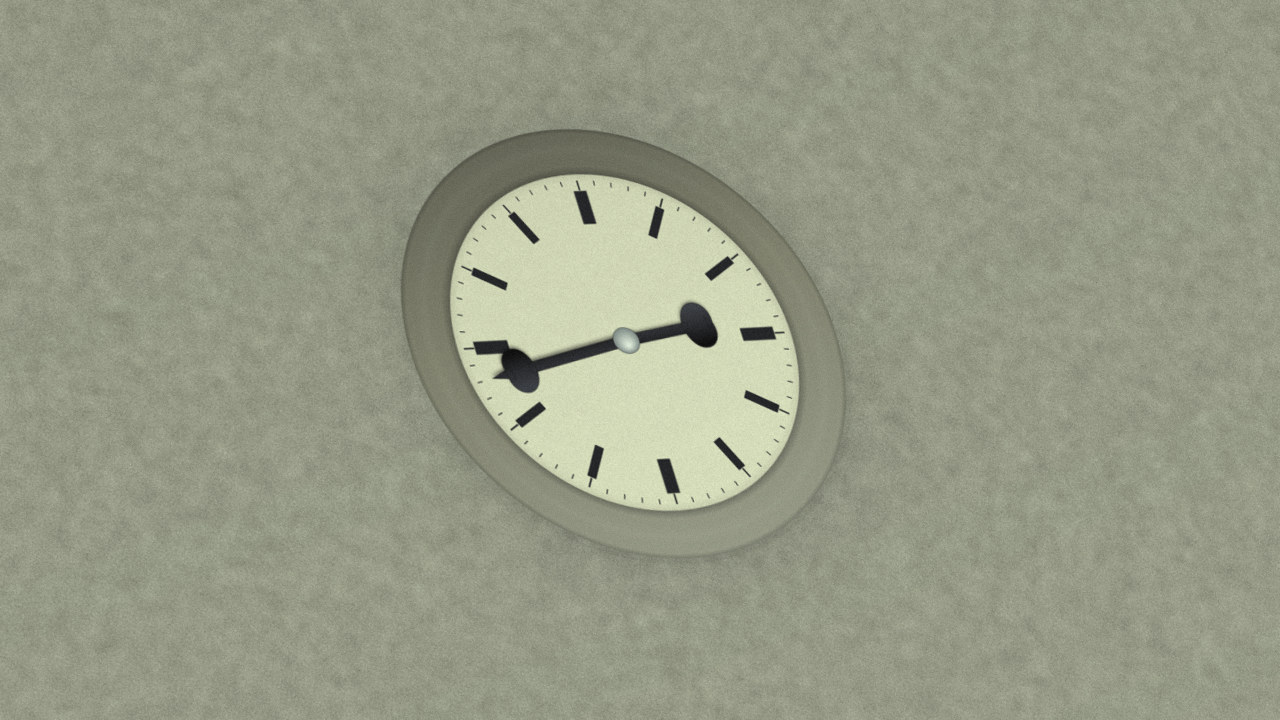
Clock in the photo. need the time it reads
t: 2:43
